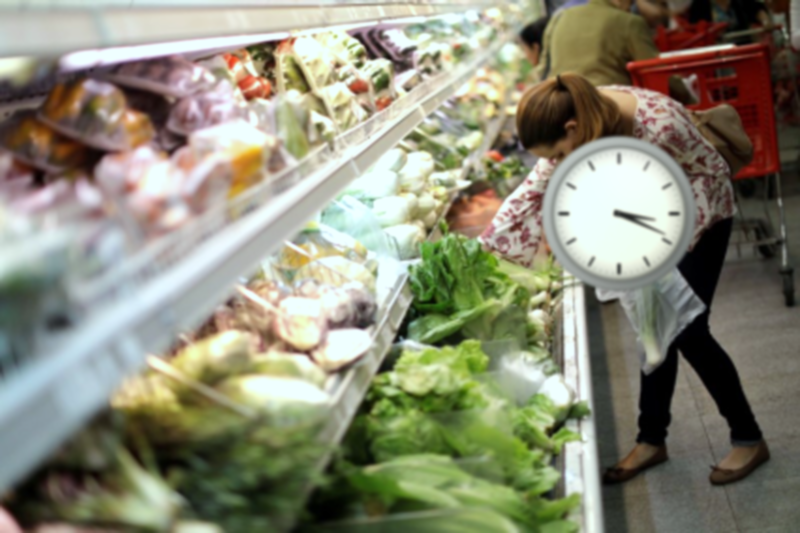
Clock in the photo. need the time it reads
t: 3:19
